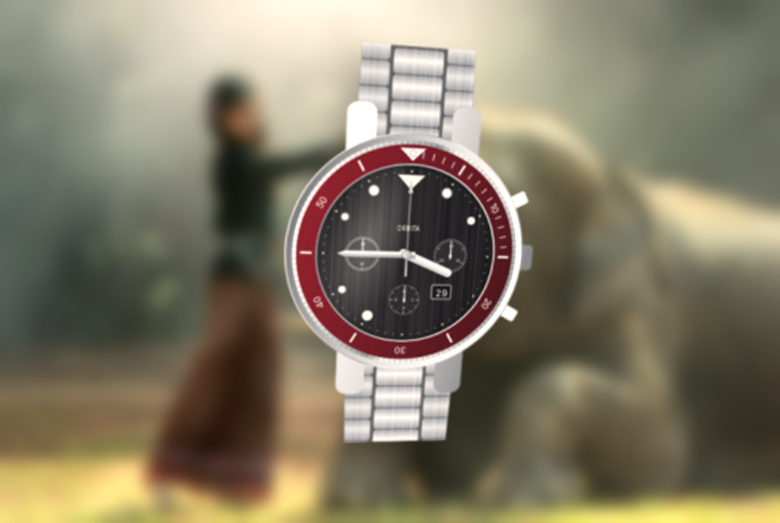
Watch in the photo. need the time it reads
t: 3:45
